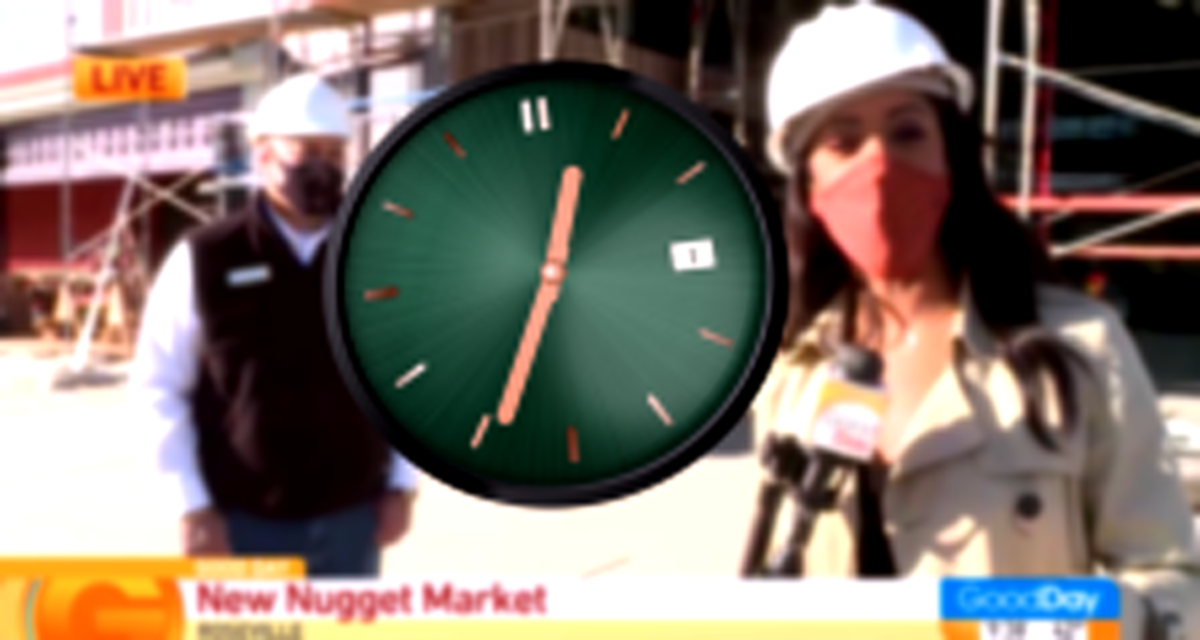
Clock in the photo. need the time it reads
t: 12:34
